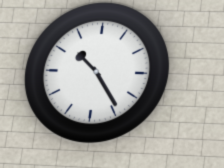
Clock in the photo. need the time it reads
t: 10:24
